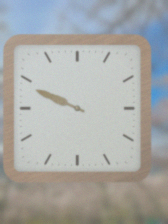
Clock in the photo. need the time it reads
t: 9:49
